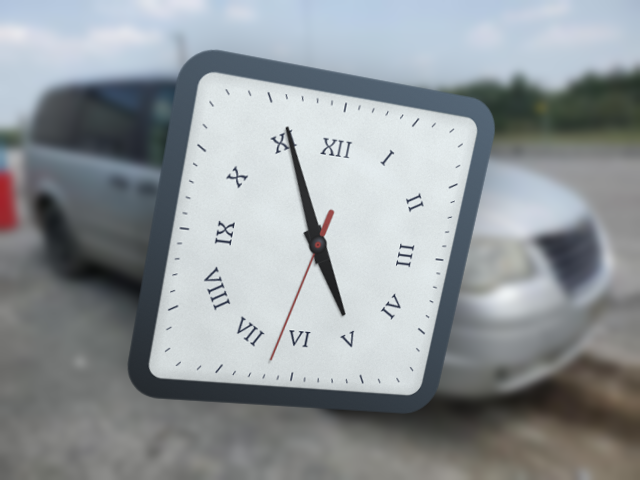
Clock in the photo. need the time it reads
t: 4:55:32
